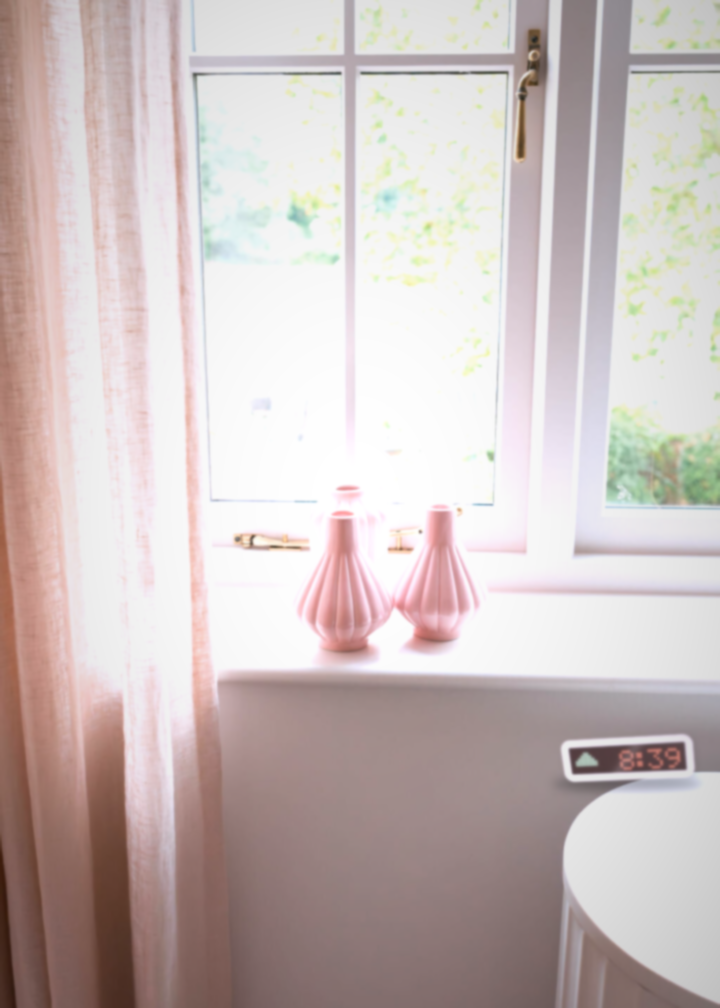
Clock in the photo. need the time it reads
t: 8:39
